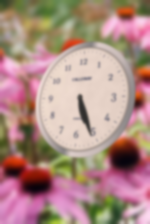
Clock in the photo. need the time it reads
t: 5:26
